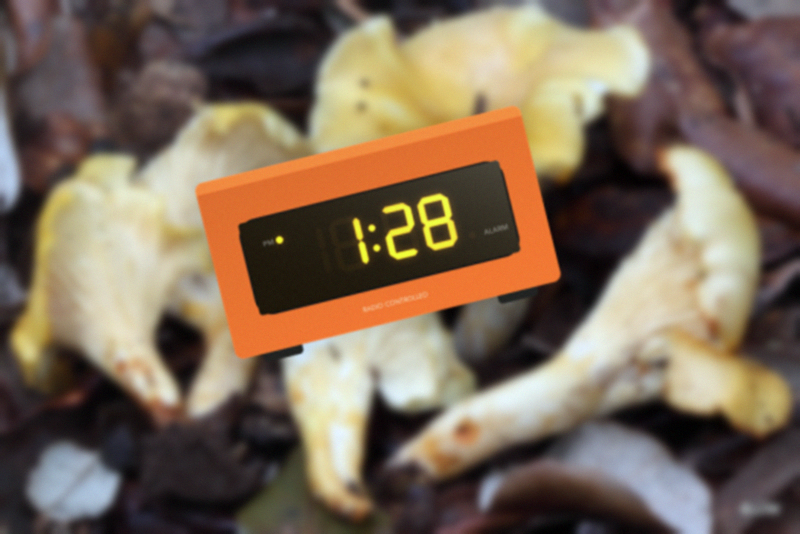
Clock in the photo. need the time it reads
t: 1:28
